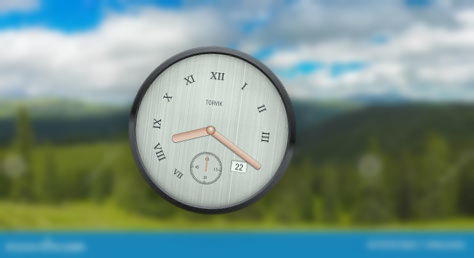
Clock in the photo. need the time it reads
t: 8:20
